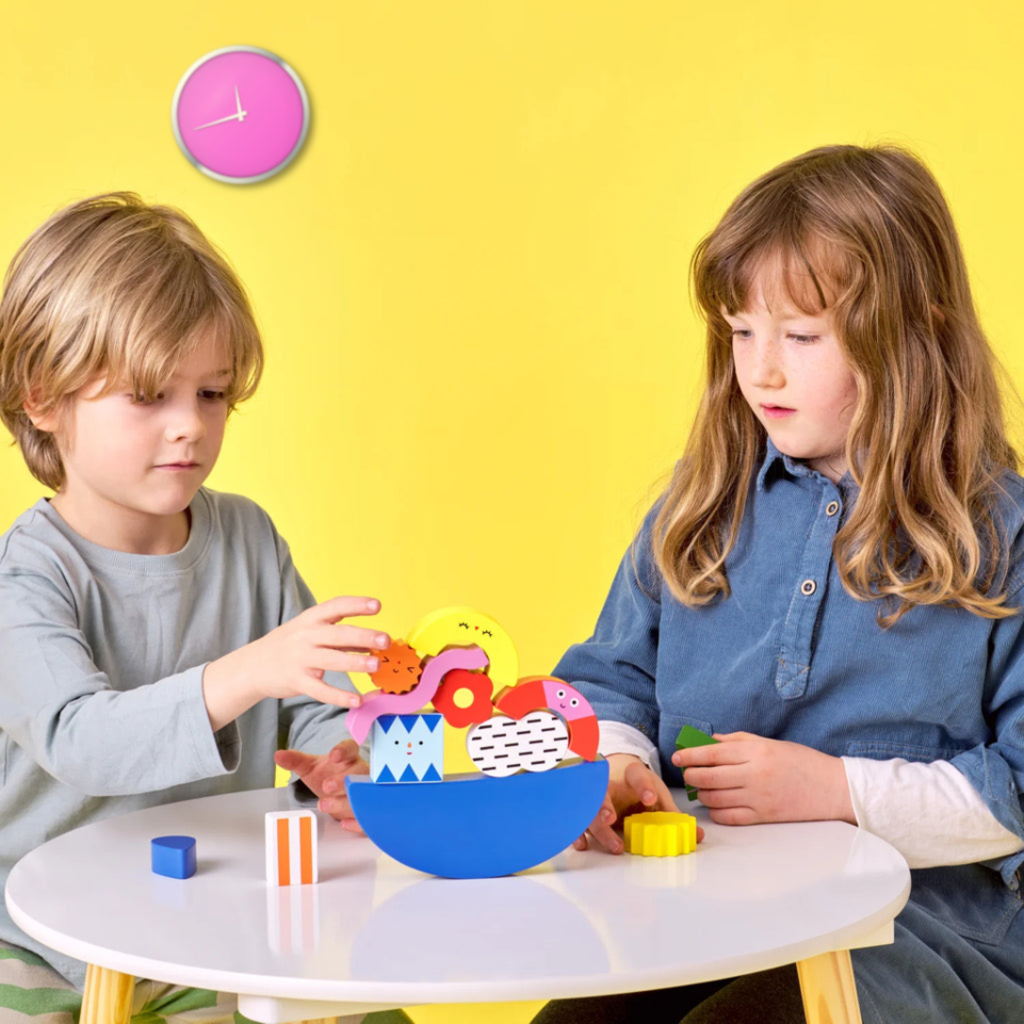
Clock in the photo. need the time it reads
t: 11:42
